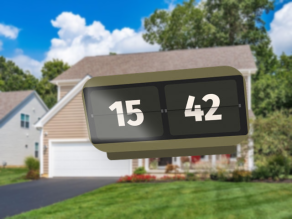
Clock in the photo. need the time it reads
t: 15:42
